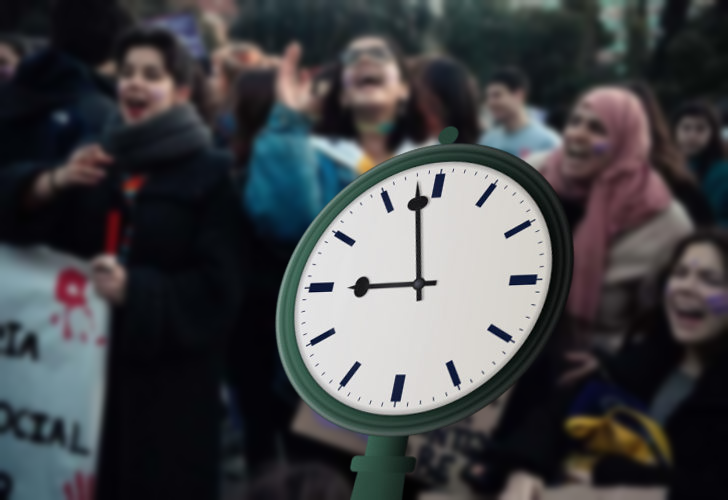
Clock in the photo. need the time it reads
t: 8:58
